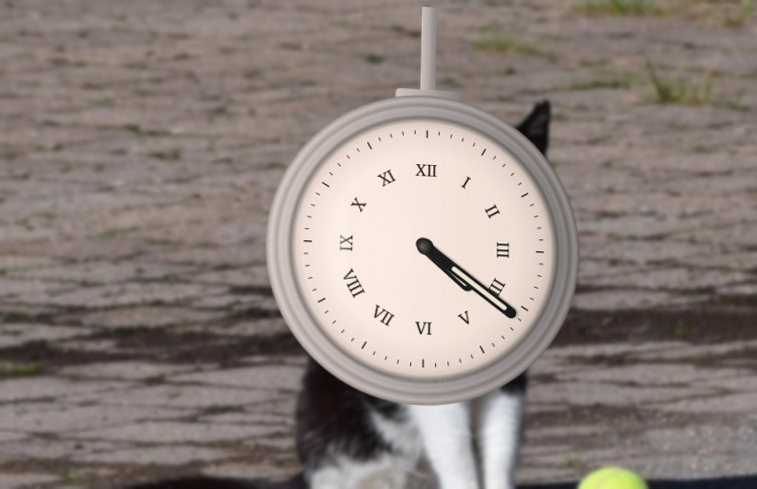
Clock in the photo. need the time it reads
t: 4:21
